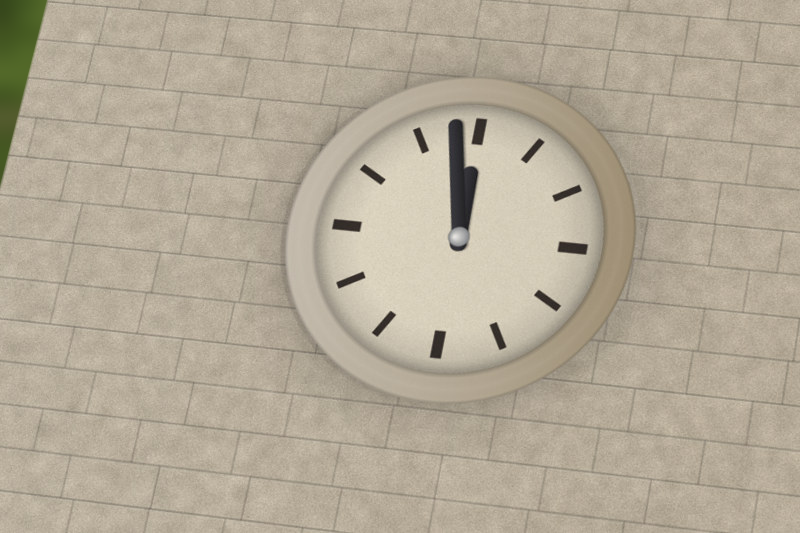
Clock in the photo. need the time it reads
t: 11:58
